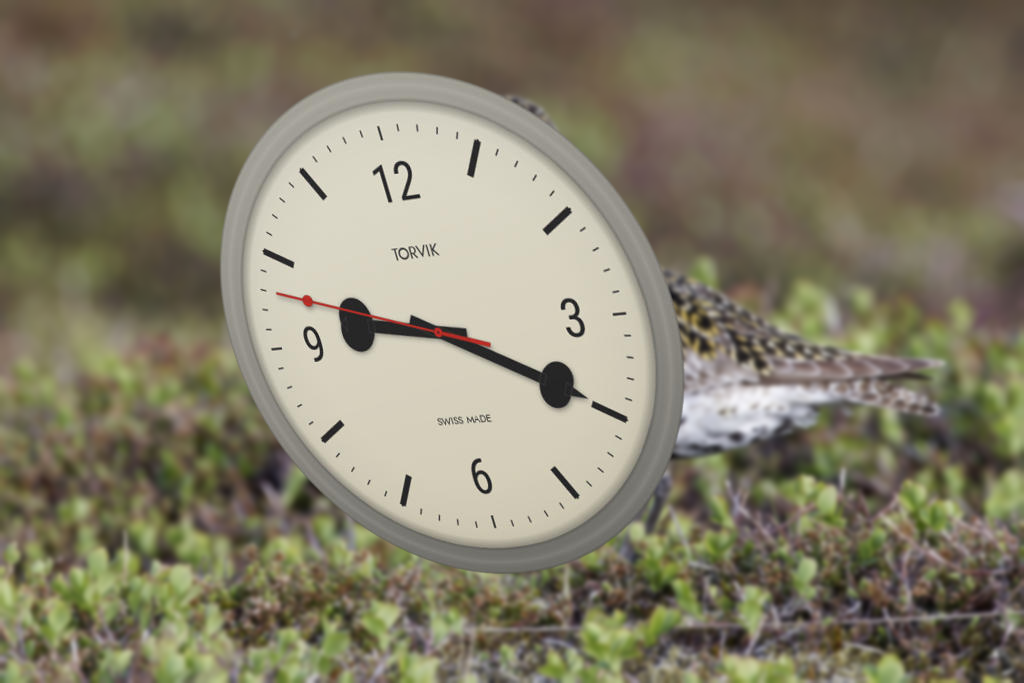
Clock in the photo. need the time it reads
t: 9:19:48
